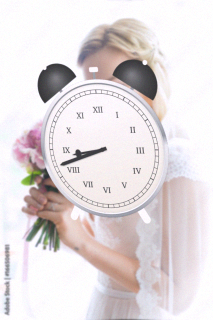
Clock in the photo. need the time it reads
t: 8:42
